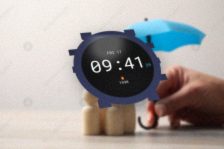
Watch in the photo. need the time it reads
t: 9:41
